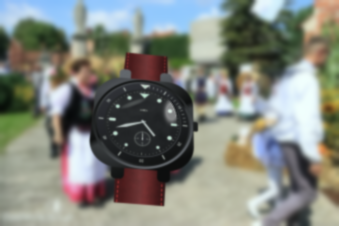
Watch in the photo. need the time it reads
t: 4:42
